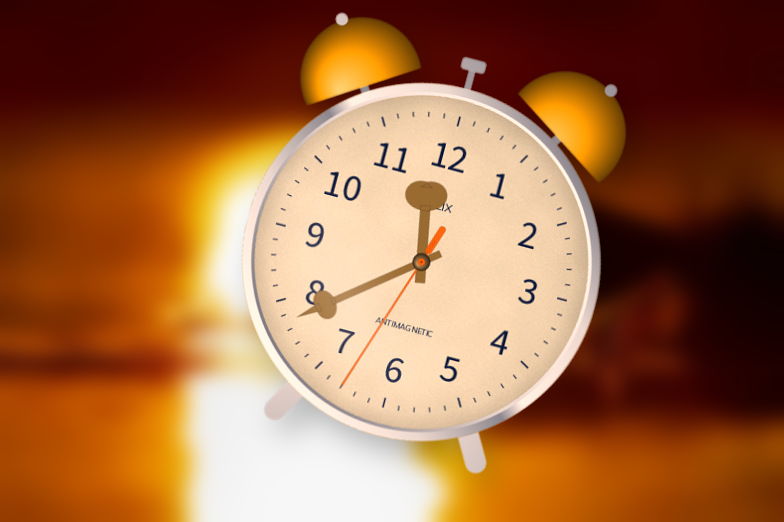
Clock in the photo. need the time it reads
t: 11:38:33
